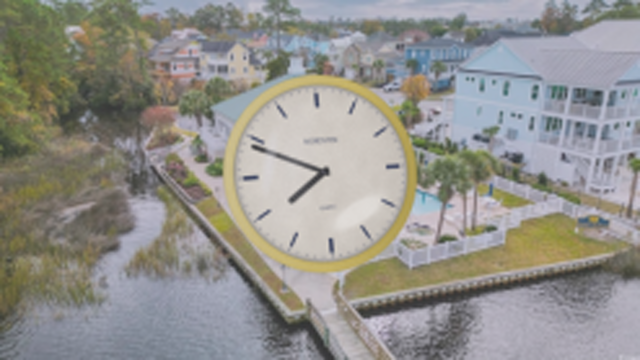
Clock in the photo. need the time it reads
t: 7:49
